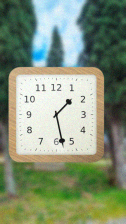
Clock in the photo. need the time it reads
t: 1:28
